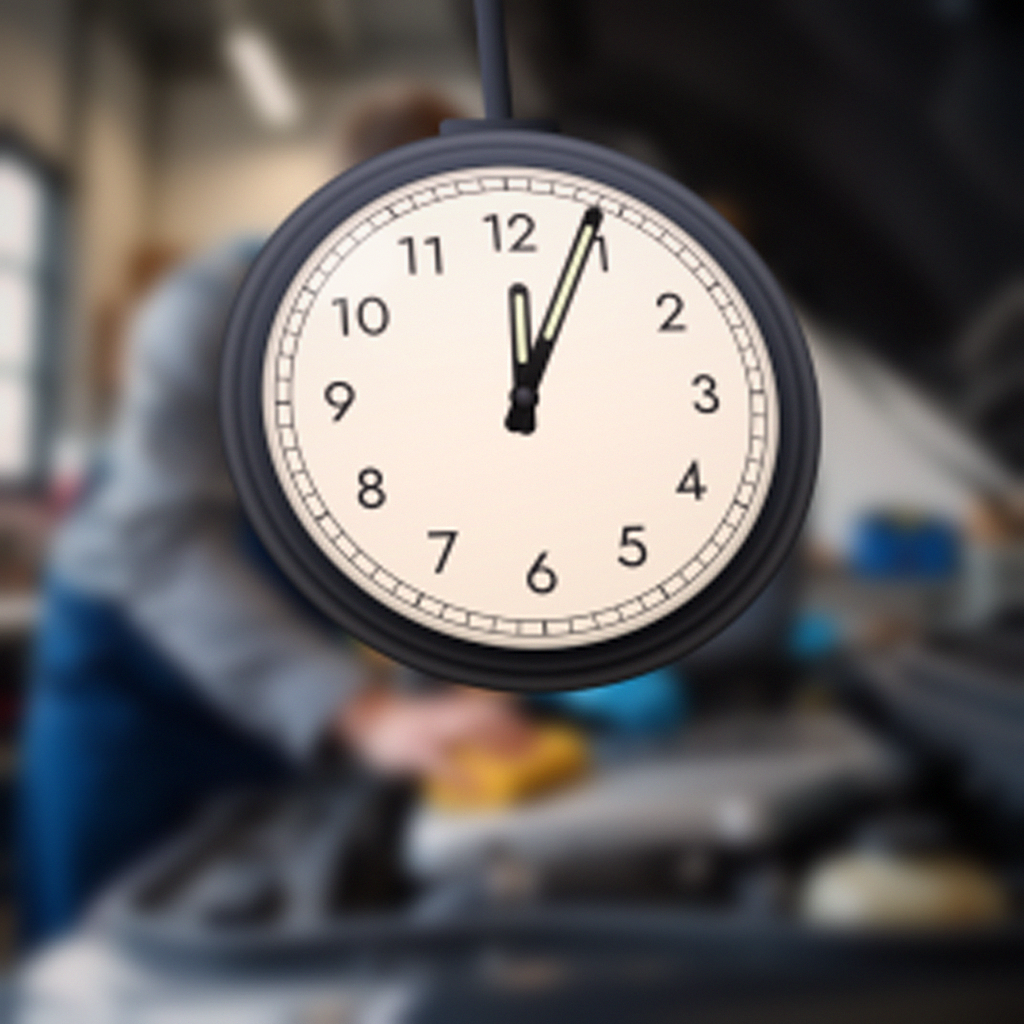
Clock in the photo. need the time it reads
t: 12:04
